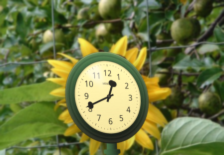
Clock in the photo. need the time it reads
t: 12:41
